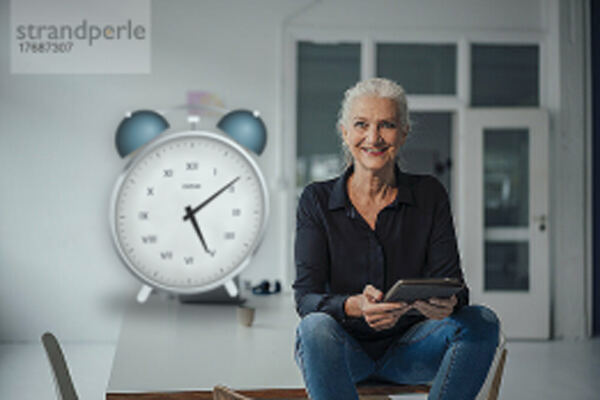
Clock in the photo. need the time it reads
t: 5:09
